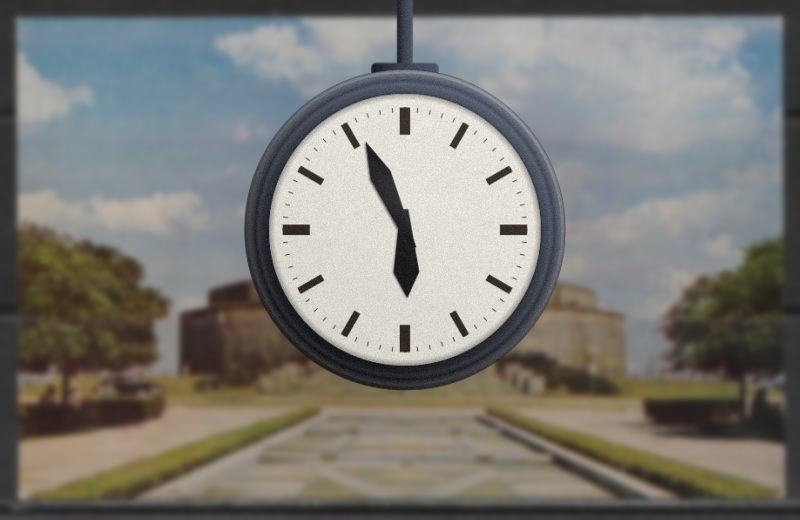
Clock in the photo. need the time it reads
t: 5:56
